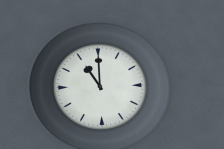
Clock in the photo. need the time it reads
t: 11:00
